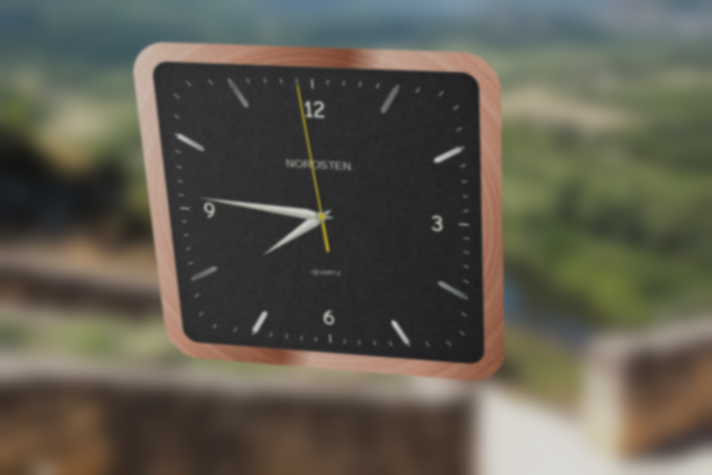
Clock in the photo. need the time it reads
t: 7:45:59
